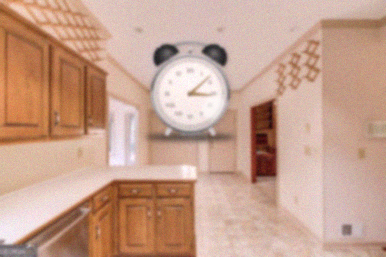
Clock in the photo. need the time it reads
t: 3:08
